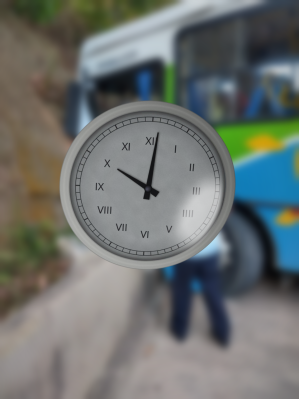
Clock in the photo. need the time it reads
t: 10:01
